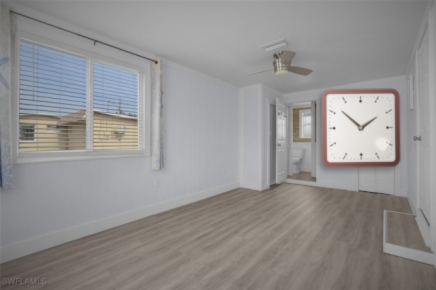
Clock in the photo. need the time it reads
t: 1:52
